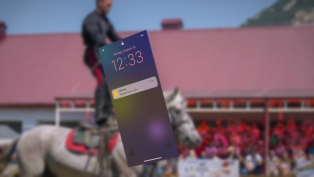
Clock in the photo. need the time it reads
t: 12:33
